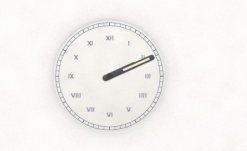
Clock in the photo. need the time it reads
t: 2:11
